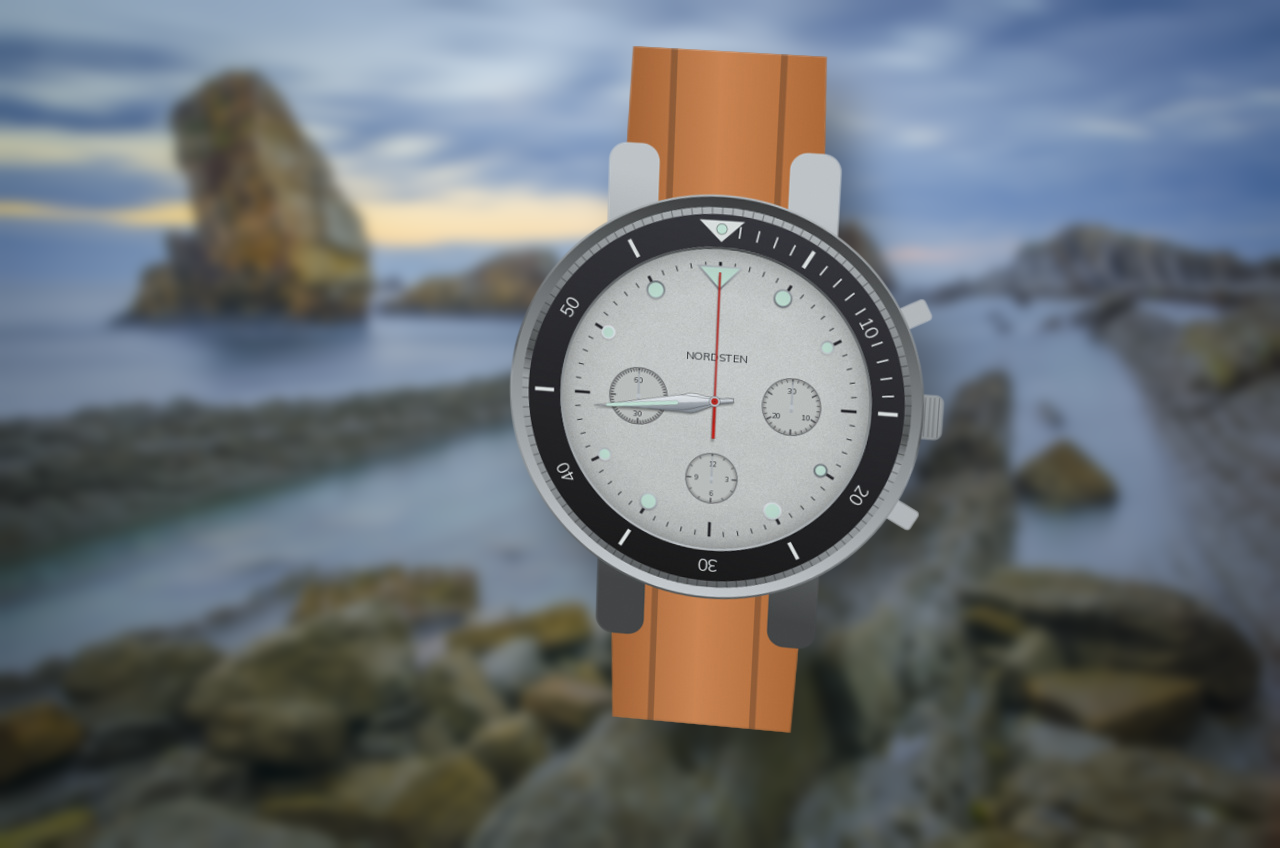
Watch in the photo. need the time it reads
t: 8:44
